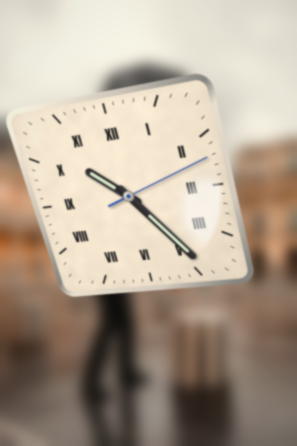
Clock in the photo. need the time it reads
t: 10:24:12
